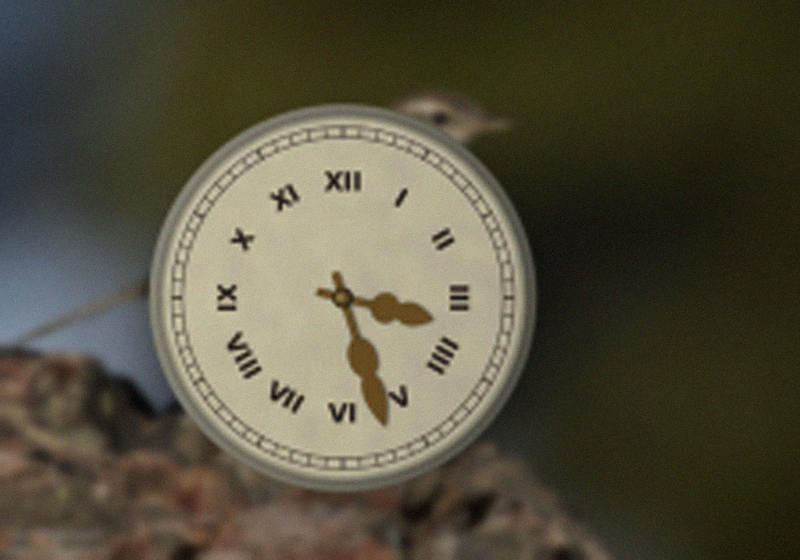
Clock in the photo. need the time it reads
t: 3:27
